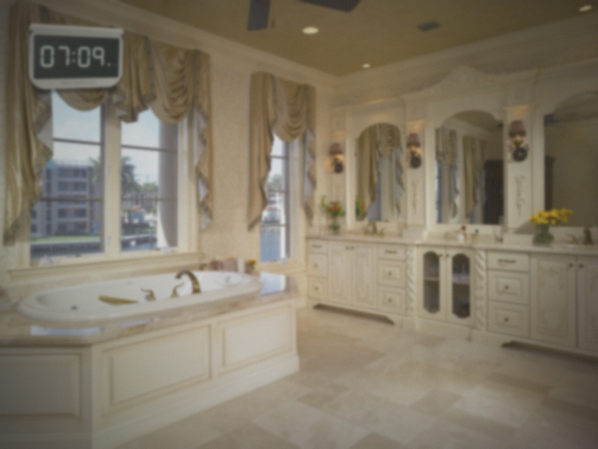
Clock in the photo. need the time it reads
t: 7:09
